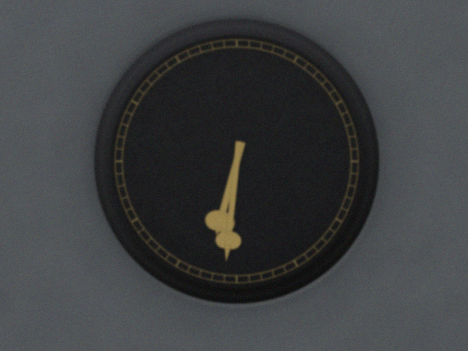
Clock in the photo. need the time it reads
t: 6:31
